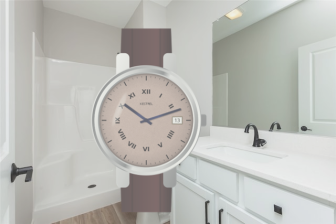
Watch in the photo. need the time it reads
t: 10:12
